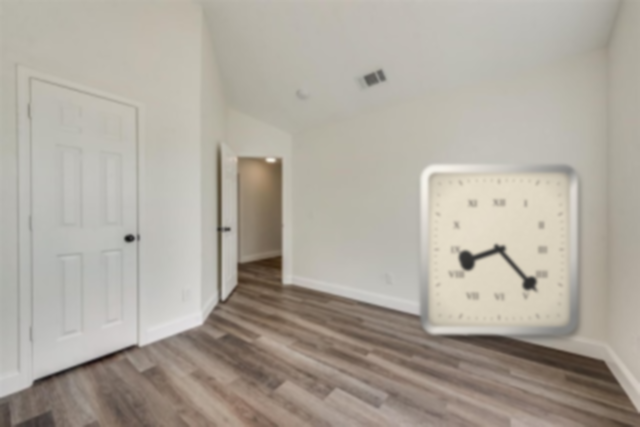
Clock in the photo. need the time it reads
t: 8:23
